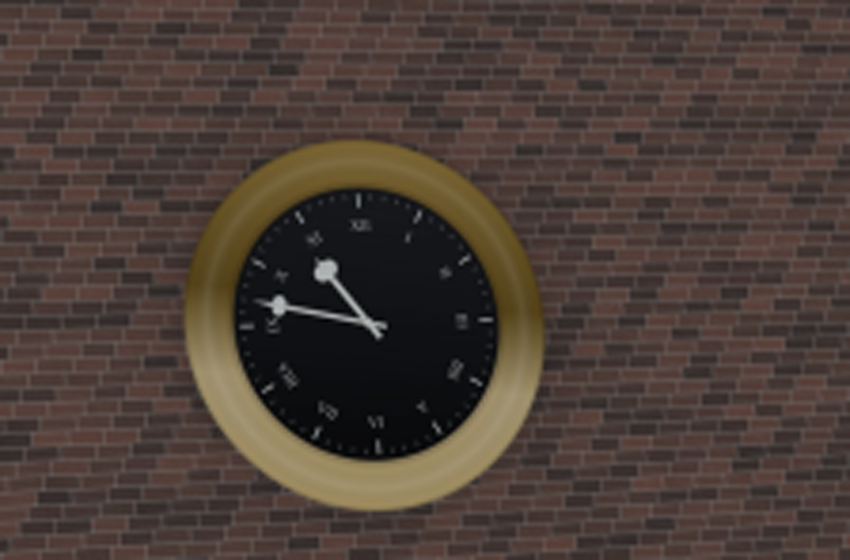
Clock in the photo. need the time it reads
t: 10:47
